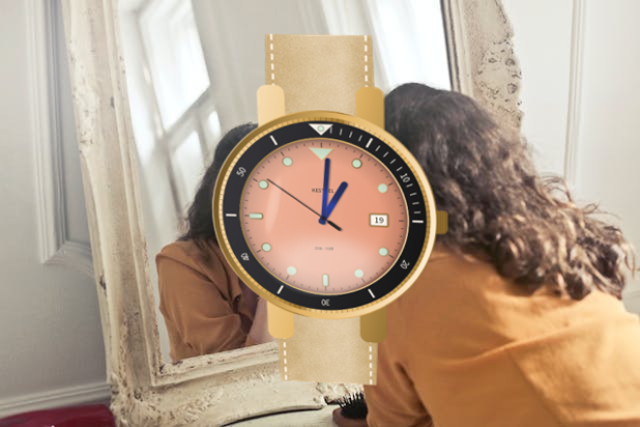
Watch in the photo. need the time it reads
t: 1:00:51
